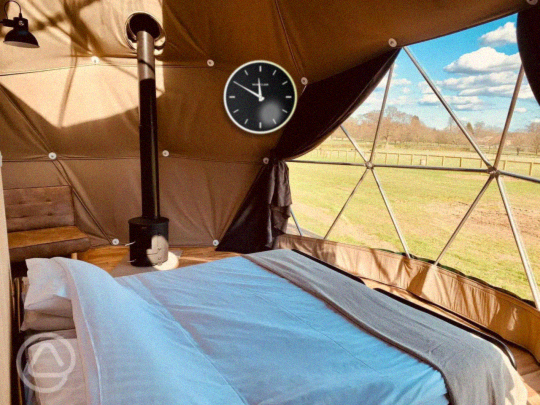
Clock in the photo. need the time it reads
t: 11:50
